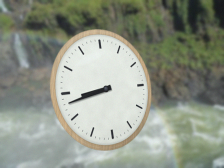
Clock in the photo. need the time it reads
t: 8:43
